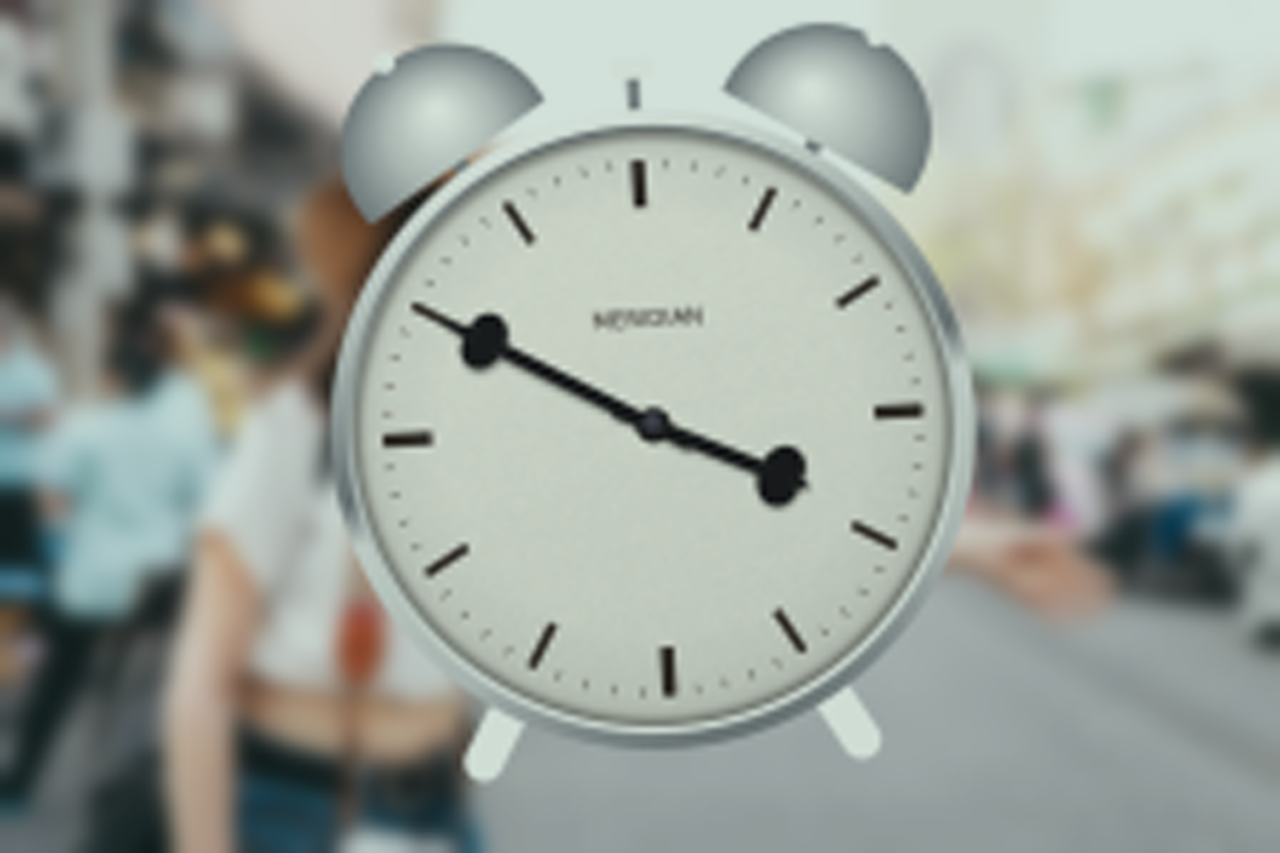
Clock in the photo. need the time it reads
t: 3:50
